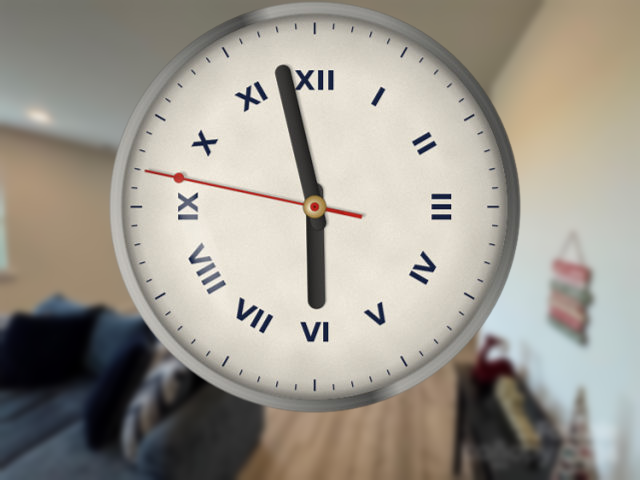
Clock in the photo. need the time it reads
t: 5:57:47
